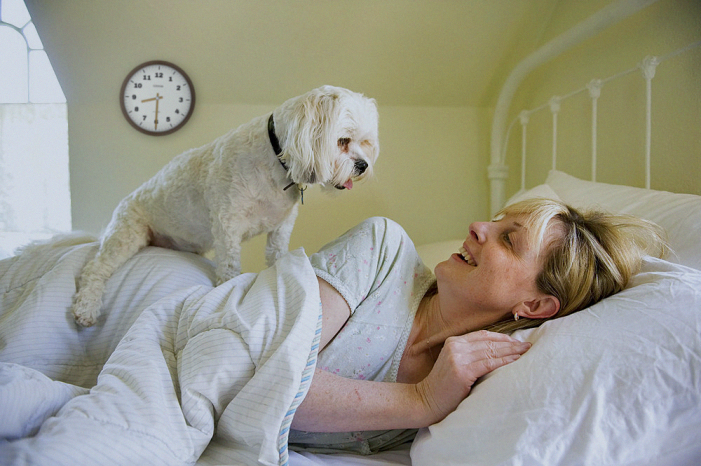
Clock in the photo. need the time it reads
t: 8:30
